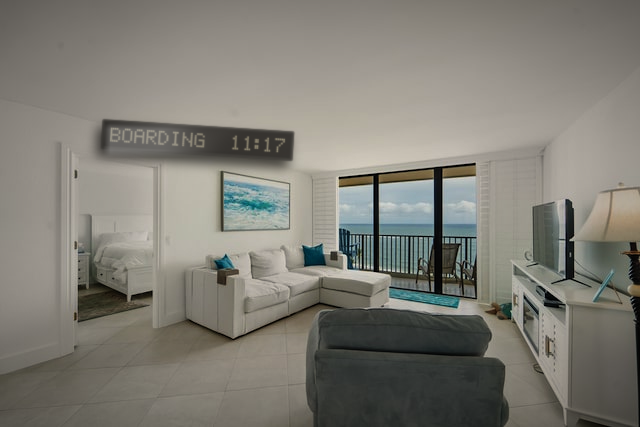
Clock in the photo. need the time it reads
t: 11:17
